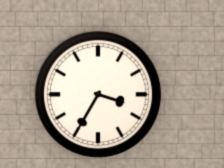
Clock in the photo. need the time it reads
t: 3:35
